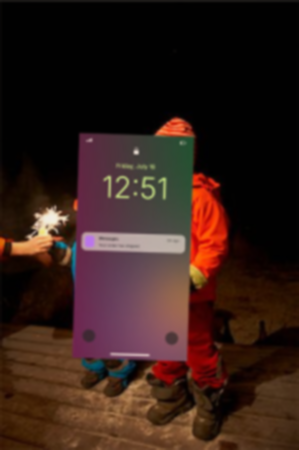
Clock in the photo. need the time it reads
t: 12:51
